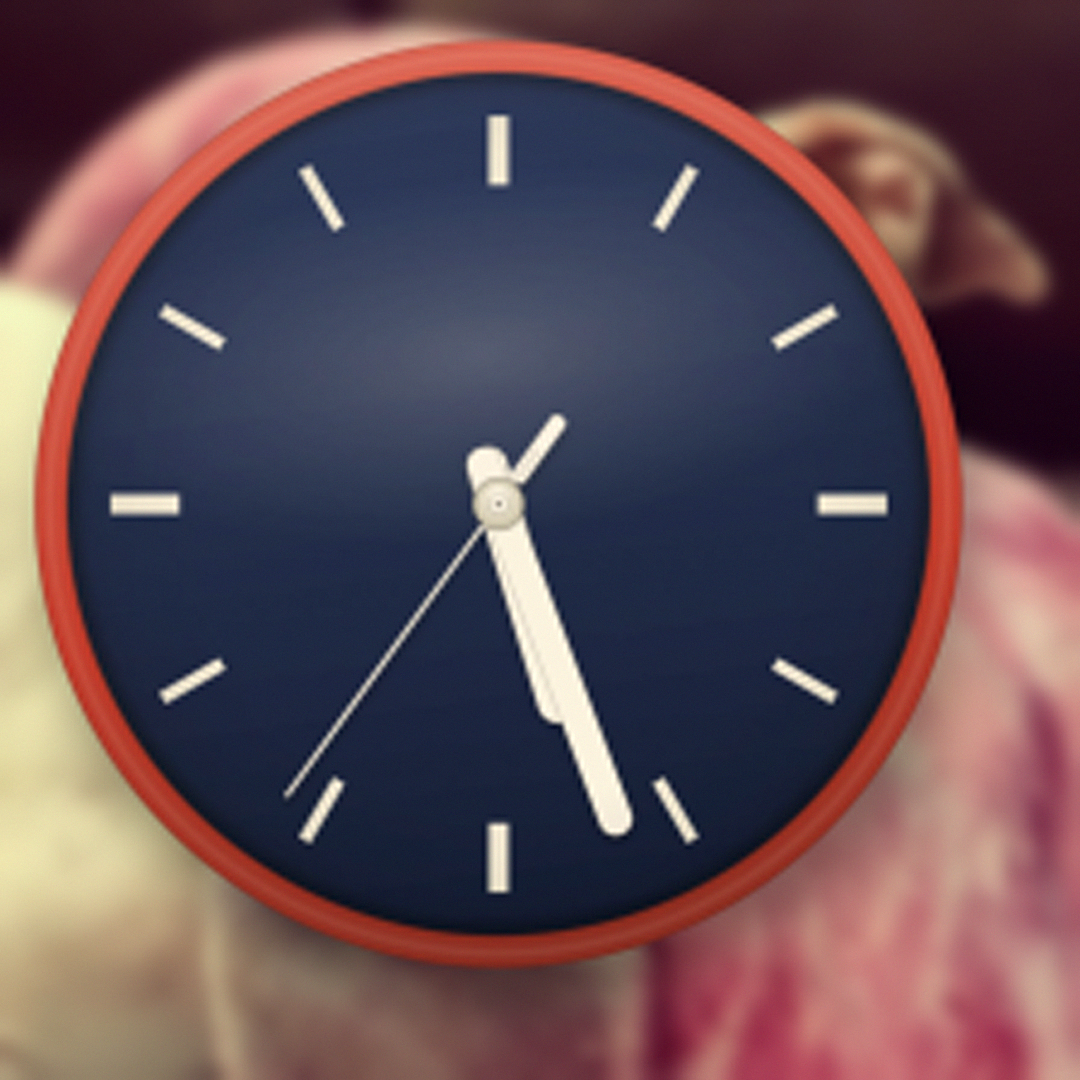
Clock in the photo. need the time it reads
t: 5:26:36
